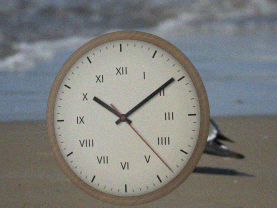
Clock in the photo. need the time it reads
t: 10:09:23
